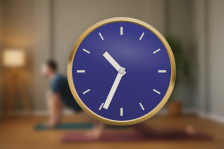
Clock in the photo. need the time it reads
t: 10:34
